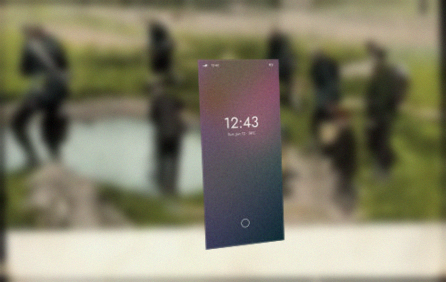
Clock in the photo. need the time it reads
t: 12:43
